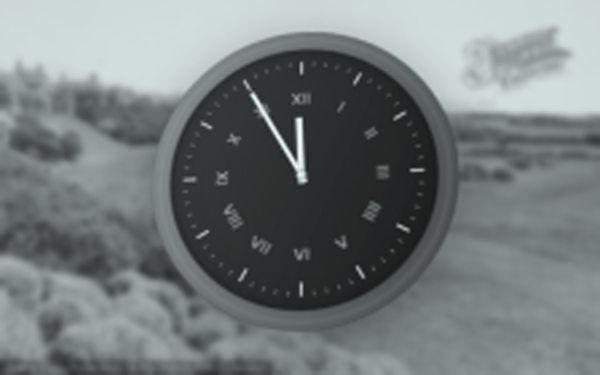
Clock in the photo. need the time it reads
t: 11:55
